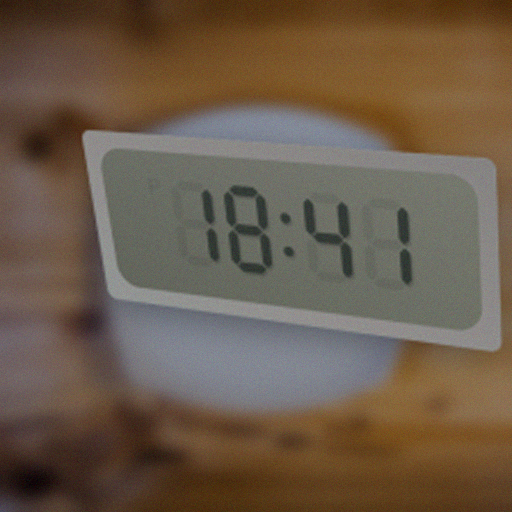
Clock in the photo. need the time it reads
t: 18:41
